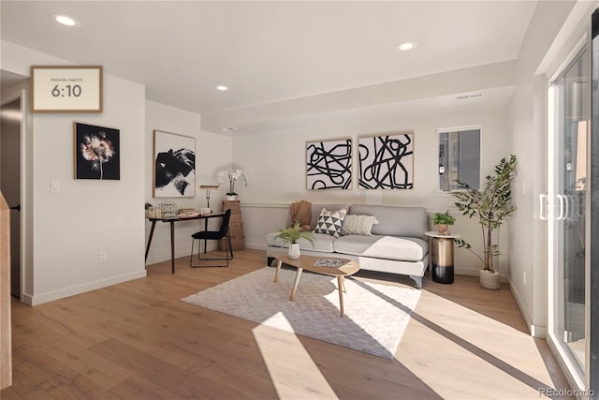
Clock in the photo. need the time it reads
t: 6:10
